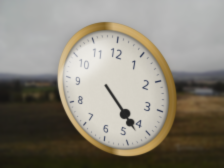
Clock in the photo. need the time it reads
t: 4:22
